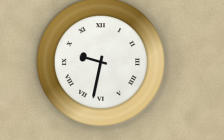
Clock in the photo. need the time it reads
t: 9:32
